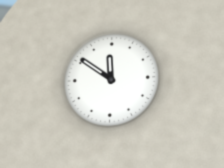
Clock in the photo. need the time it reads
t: 11:51
